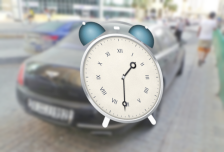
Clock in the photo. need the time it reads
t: 1:31
